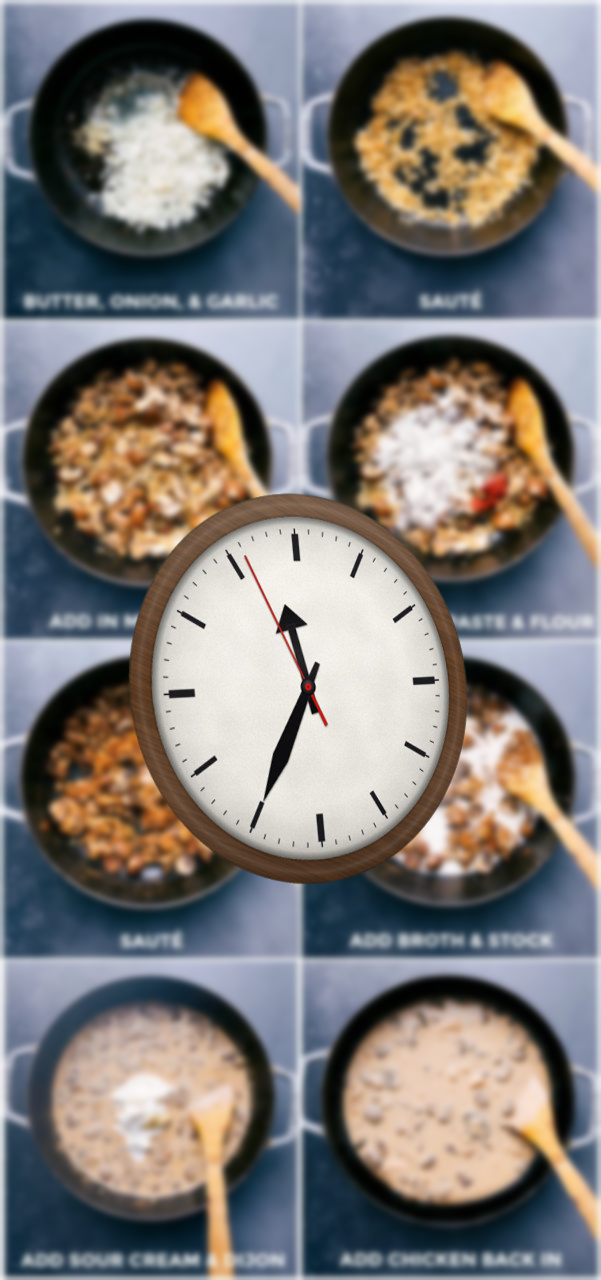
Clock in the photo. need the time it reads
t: 11:34:56
